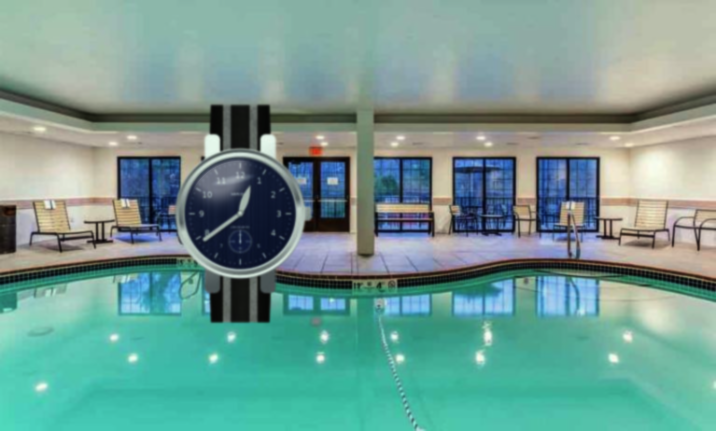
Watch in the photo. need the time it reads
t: 12:39
